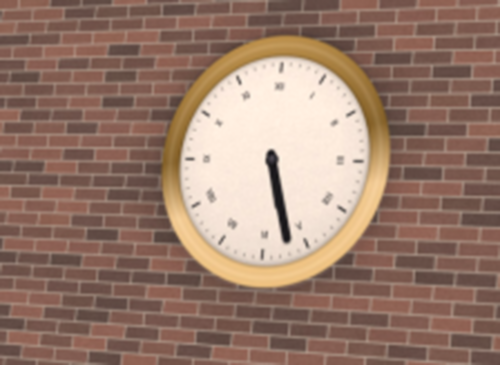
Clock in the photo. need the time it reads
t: 5:27
